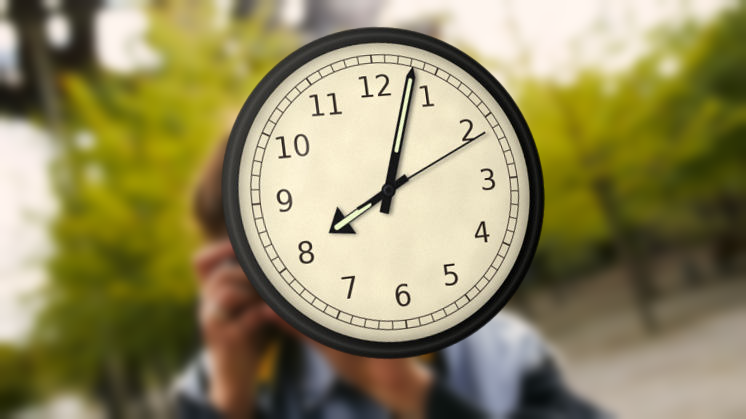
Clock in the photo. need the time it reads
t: 8:03:11
